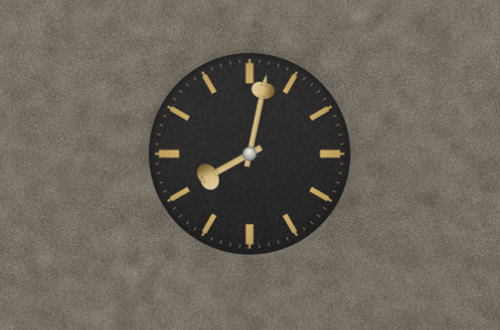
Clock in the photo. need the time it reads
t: 8:02
